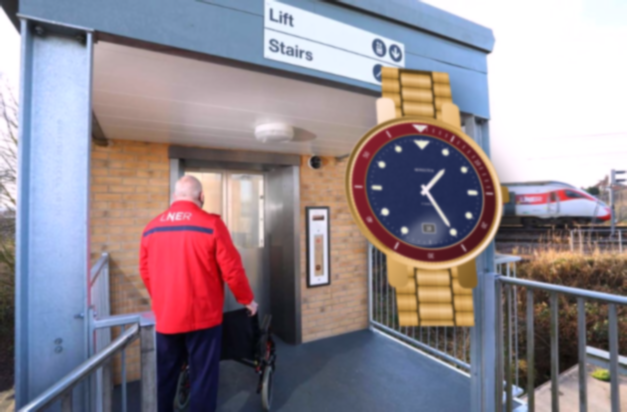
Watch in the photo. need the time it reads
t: 1:25
